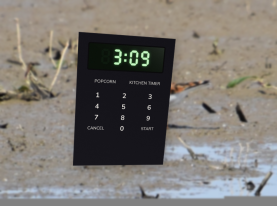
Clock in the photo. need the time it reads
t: 3:09
